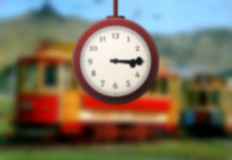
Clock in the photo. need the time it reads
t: 3:15
